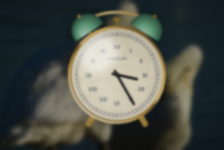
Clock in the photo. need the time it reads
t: 3:25
